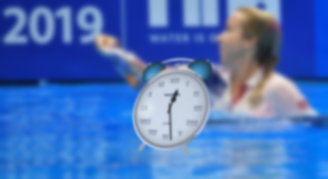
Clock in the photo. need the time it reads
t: 12:28
